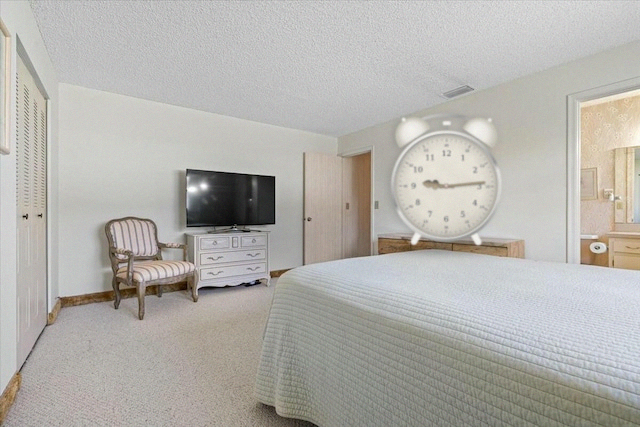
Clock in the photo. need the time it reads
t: 9:14
